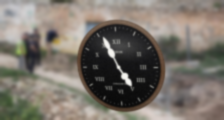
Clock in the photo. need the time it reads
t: 4:56
